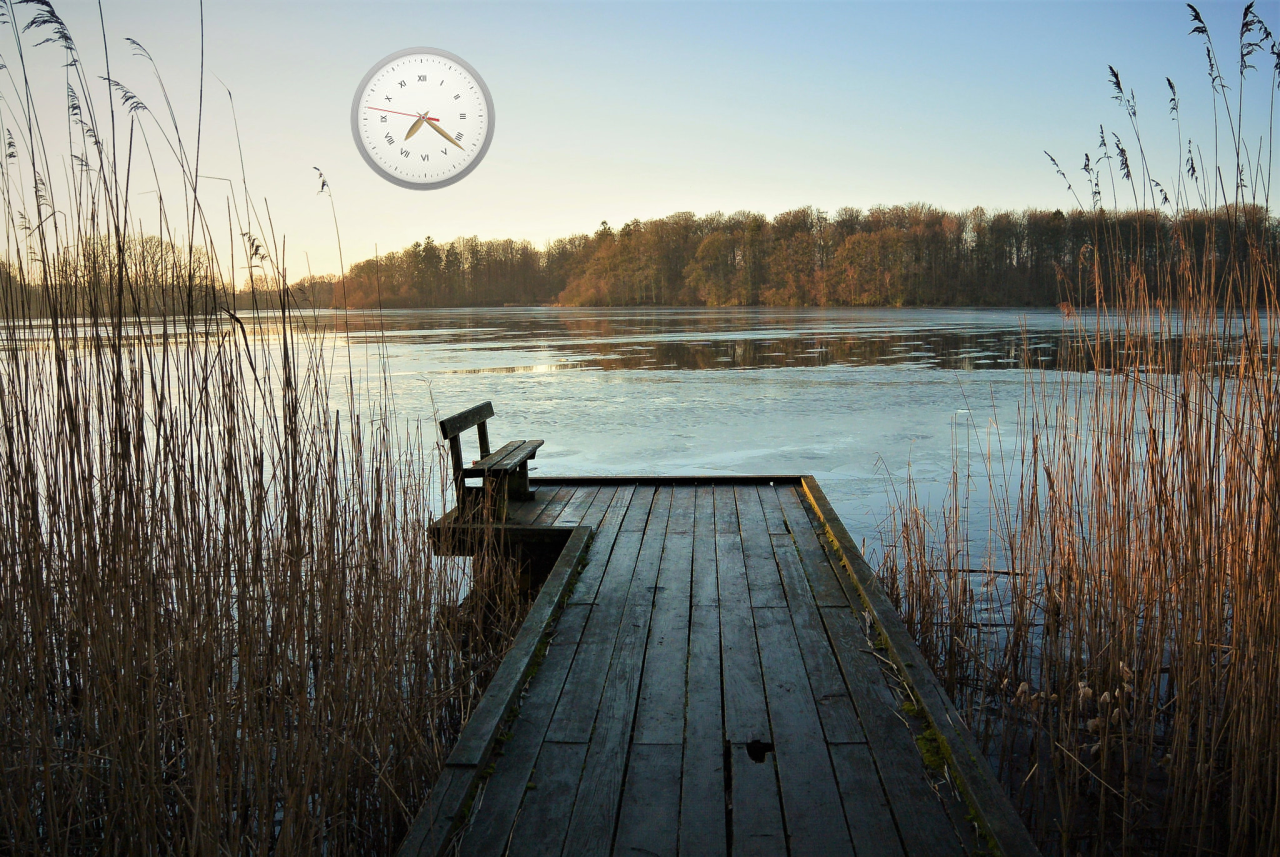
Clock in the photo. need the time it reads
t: 7:21:47
